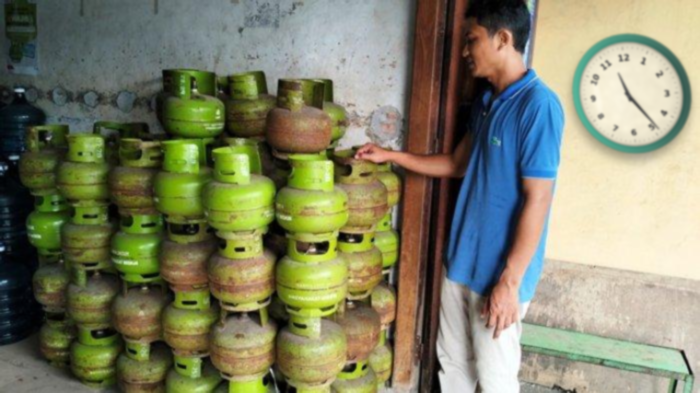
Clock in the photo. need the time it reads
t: 11:24
